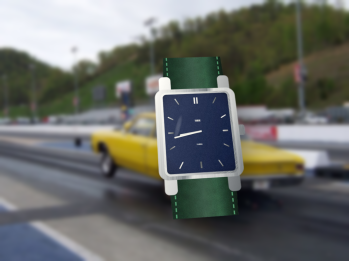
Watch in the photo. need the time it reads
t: 8:43
